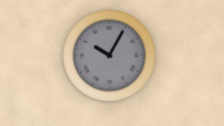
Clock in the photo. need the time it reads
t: 10:05
